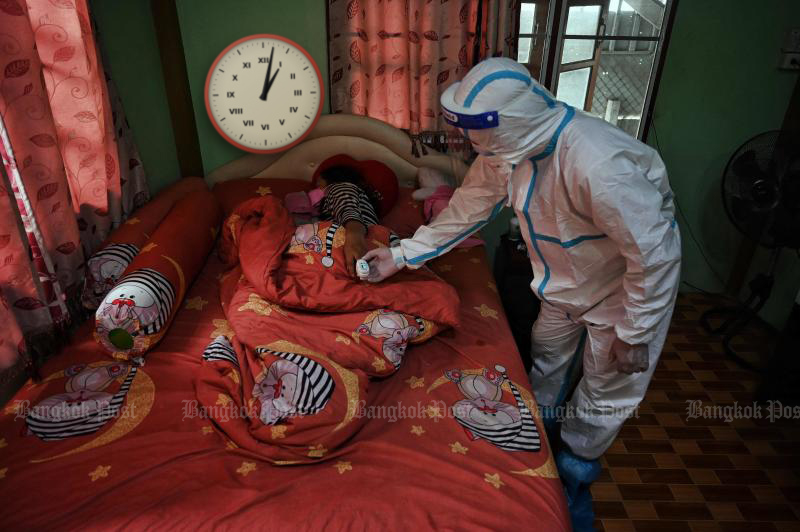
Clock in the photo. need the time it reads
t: 1:02
